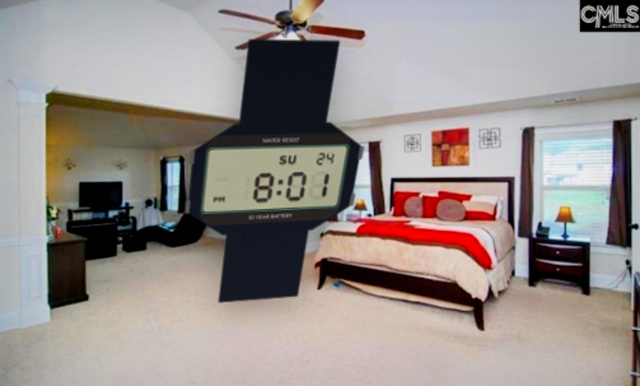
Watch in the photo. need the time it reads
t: 8:01
